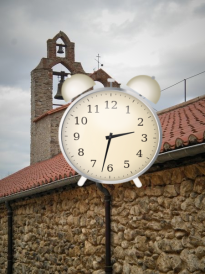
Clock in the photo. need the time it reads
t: 2:32
